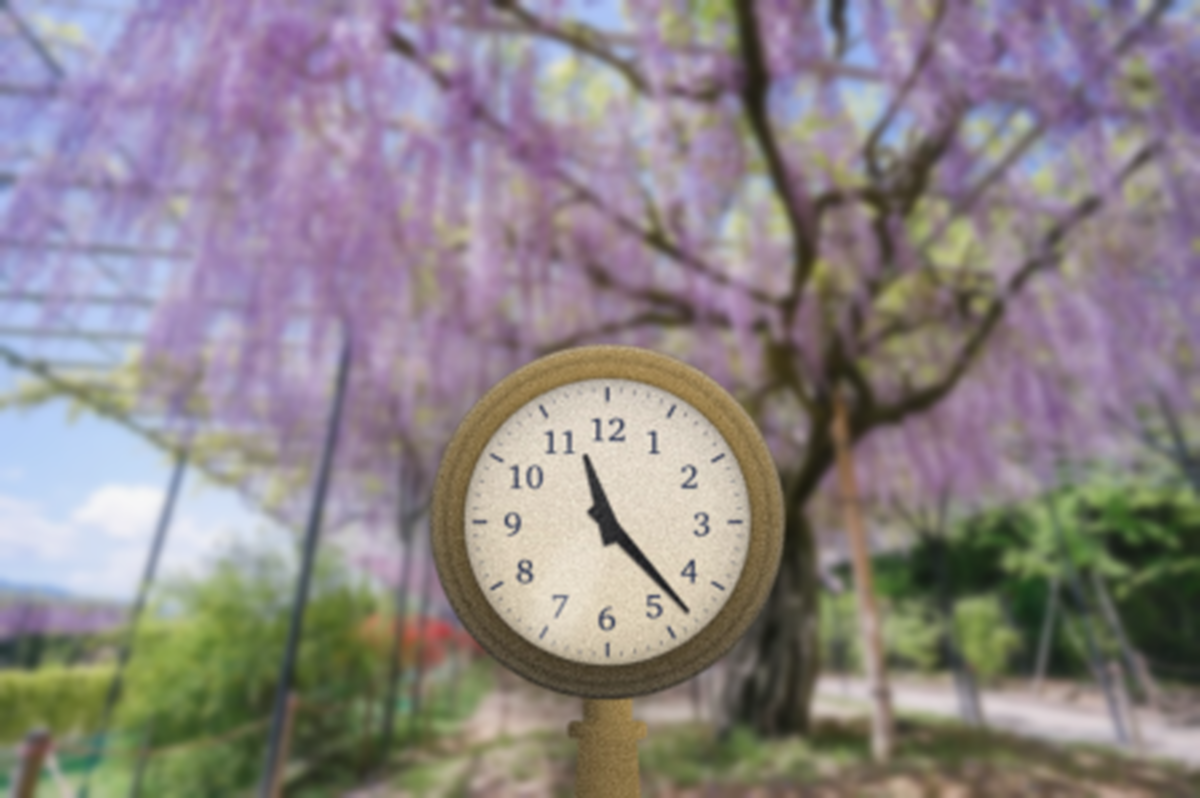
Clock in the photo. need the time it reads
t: 11:23
